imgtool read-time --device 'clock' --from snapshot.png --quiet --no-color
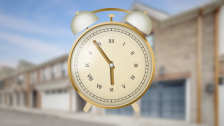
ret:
5:54
